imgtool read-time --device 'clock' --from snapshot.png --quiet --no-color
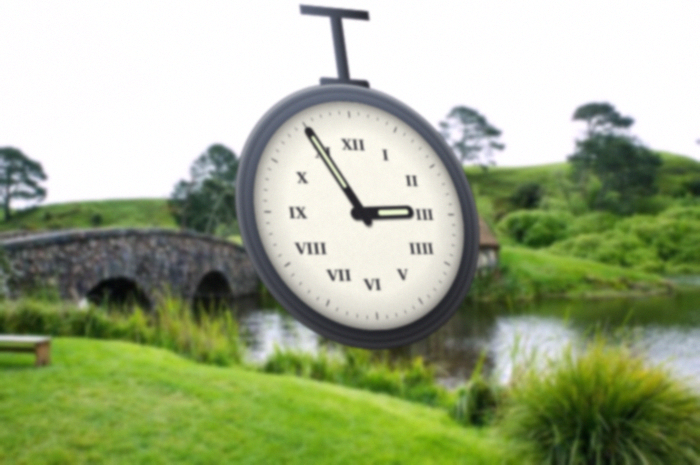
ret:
2:55
